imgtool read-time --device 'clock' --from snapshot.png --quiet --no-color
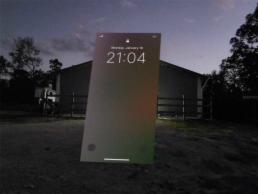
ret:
21:04
